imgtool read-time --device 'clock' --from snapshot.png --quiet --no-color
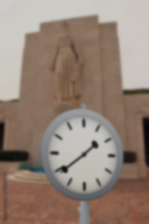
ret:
1:39
